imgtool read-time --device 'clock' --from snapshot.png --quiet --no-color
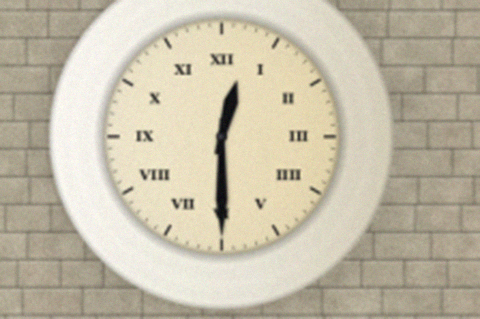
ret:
12:30
